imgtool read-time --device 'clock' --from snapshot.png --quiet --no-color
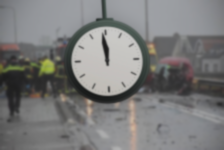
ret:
11:59
